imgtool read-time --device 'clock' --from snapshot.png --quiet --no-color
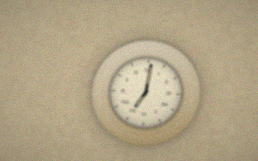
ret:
7:01
